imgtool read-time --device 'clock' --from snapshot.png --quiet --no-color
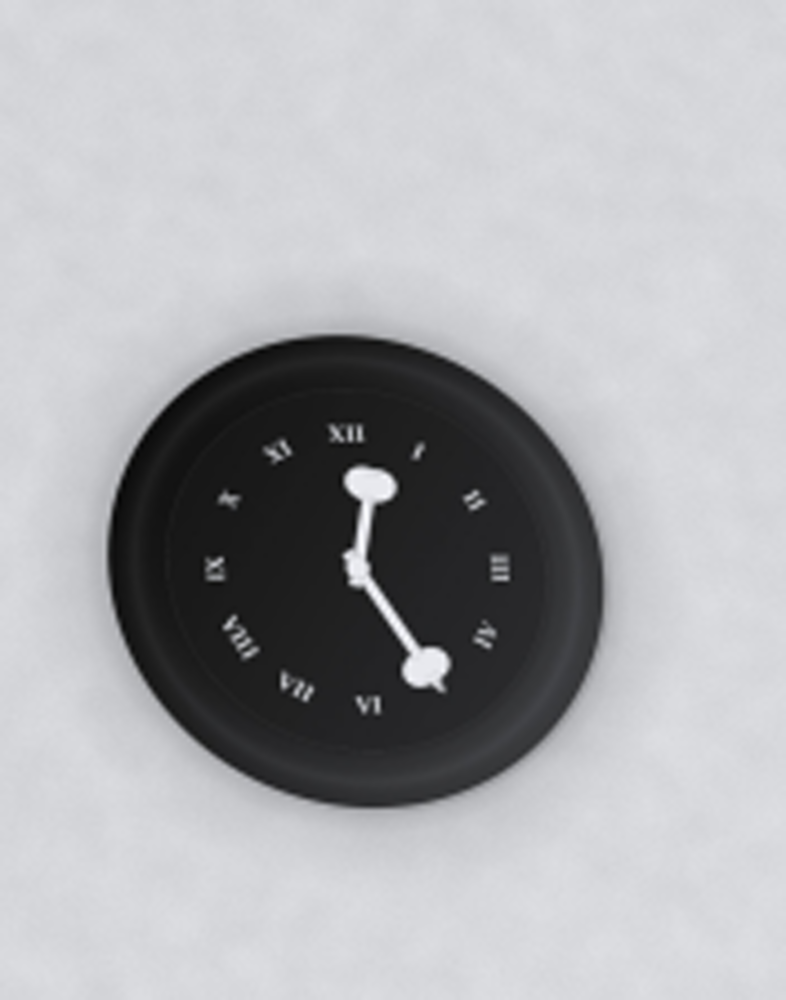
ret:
12:25
